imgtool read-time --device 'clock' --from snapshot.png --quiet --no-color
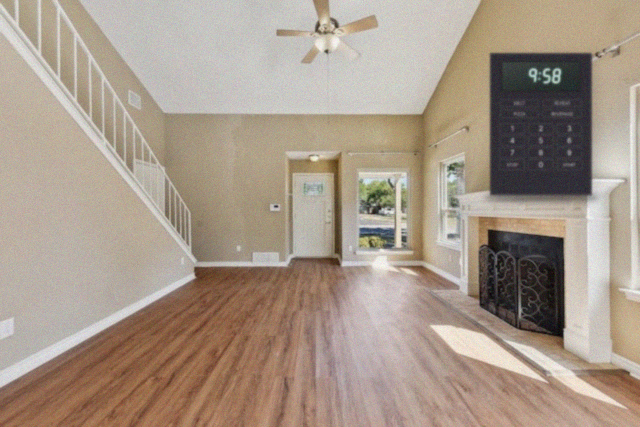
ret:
9:58
